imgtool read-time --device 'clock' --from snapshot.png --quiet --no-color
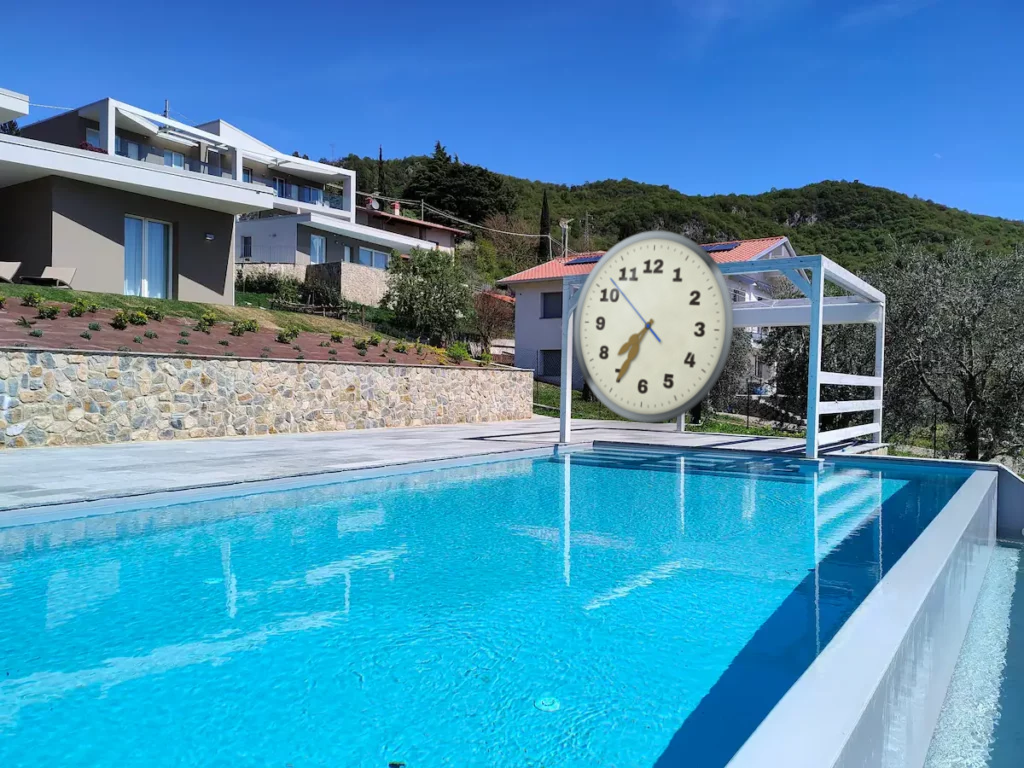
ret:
7:34:52
